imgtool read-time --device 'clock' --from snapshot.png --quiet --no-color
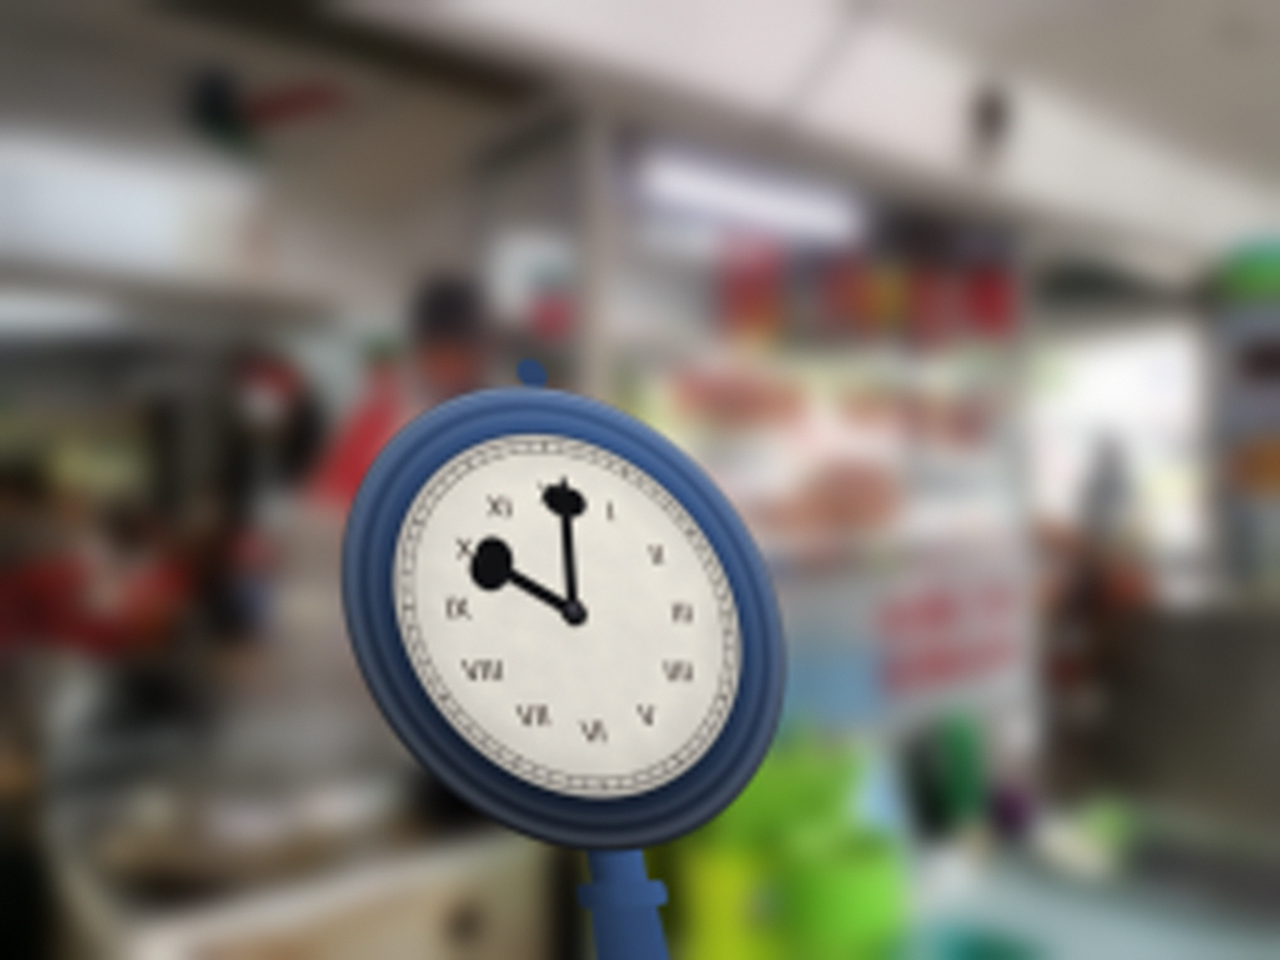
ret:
10:01
